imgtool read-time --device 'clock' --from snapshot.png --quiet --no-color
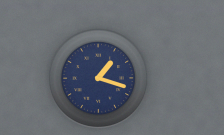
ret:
1:18
